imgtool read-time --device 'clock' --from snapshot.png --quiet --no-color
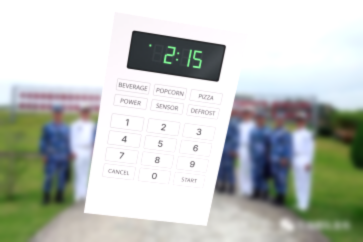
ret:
2:15
